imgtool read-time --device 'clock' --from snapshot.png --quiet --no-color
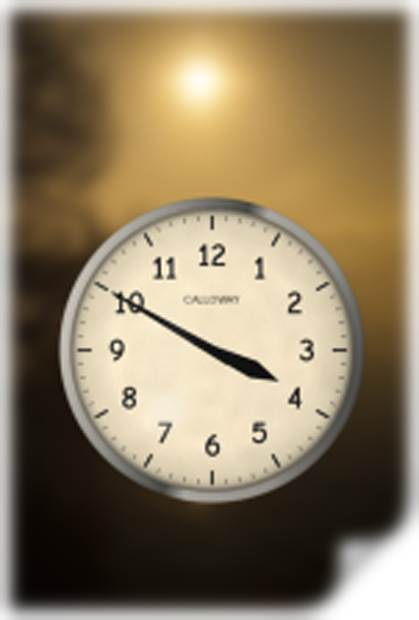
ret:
3:50
